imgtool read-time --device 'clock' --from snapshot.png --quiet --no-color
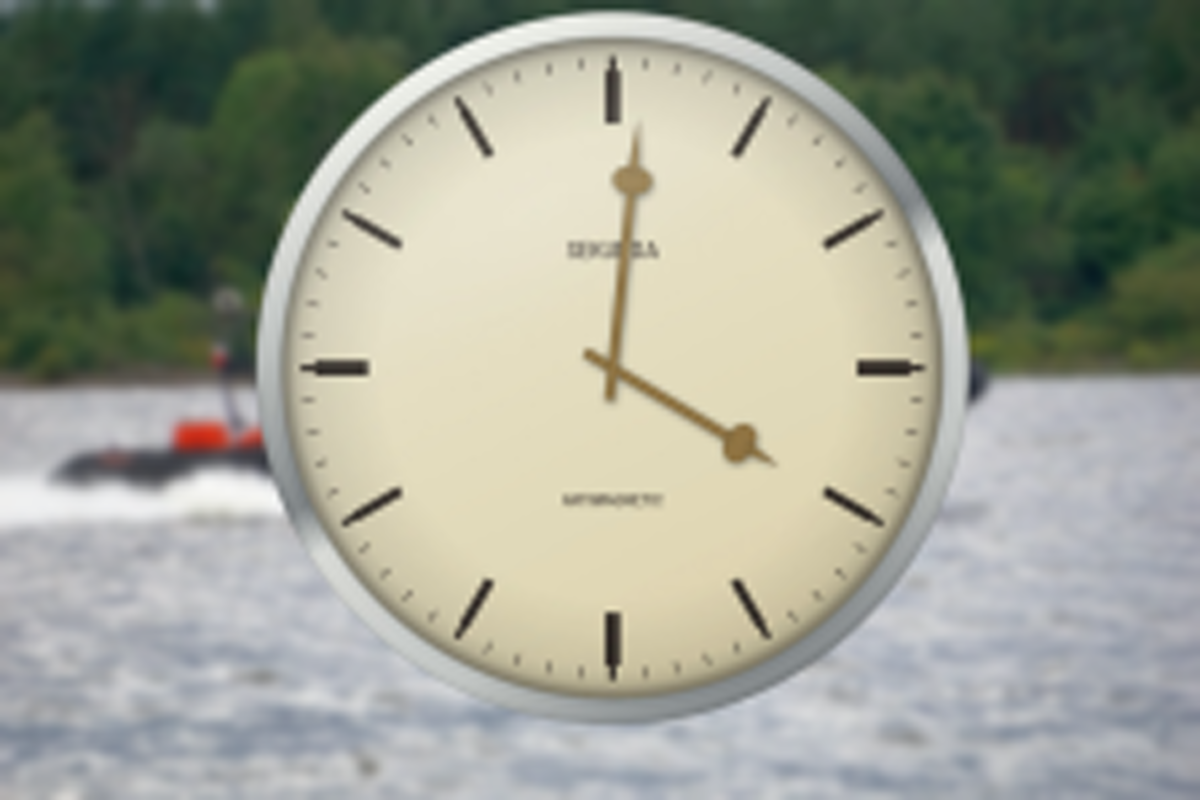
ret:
4:01
